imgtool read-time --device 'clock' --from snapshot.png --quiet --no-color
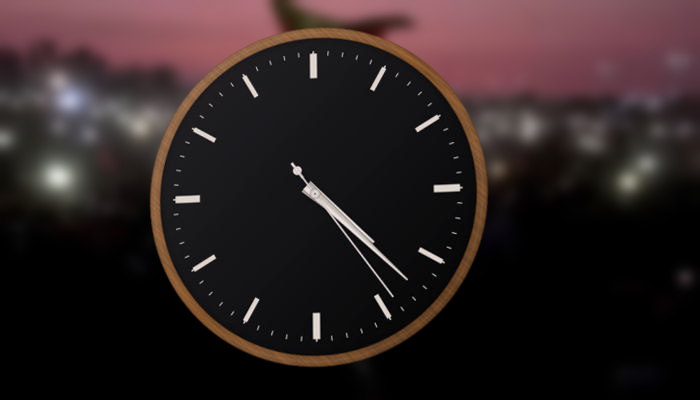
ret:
4:22:24
